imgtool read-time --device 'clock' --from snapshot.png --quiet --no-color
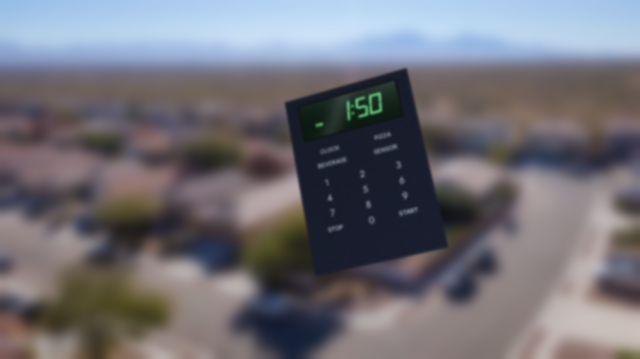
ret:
1:50
